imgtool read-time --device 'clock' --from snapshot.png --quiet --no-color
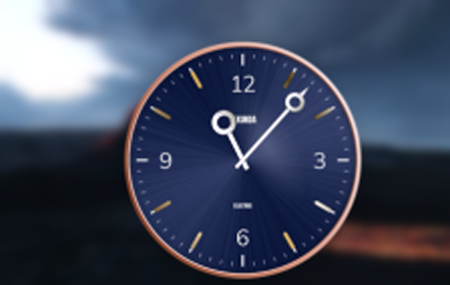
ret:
11:07
